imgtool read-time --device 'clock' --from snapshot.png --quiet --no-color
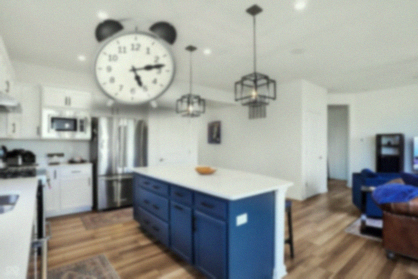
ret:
5:13
